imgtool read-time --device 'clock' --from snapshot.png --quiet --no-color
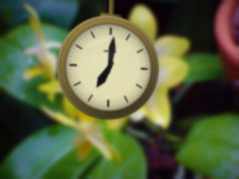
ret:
7:01
